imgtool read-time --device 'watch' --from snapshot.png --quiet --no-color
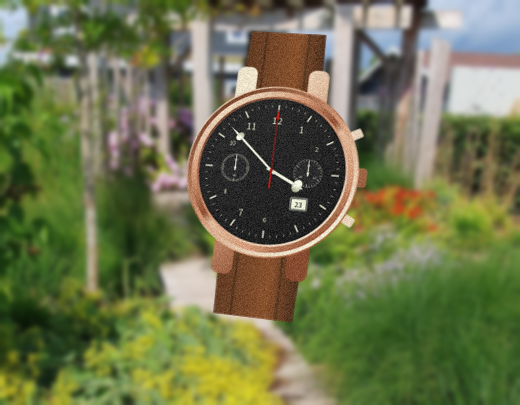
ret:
3:52
